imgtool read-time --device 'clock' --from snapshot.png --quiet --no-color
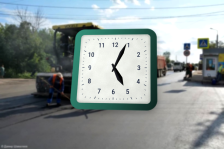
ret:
5:04
